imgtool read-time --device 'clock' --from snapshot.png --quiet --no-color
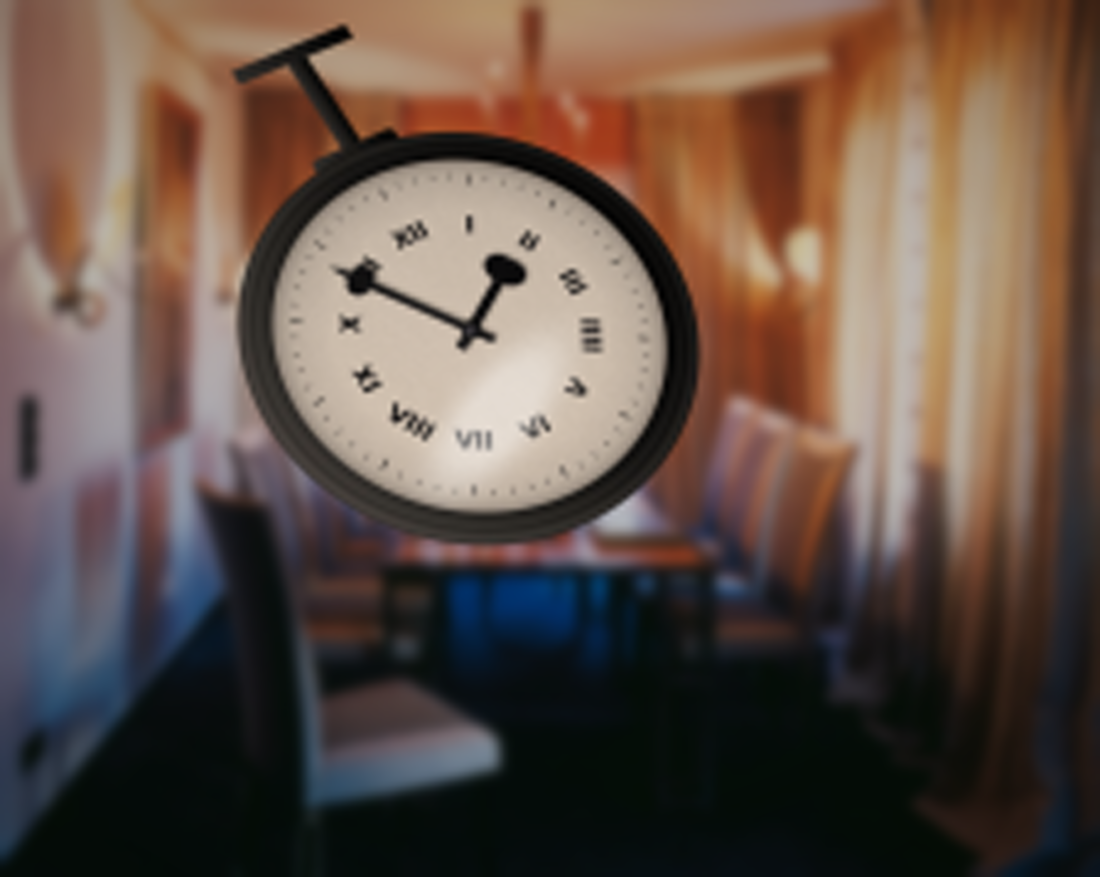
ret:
1:54
